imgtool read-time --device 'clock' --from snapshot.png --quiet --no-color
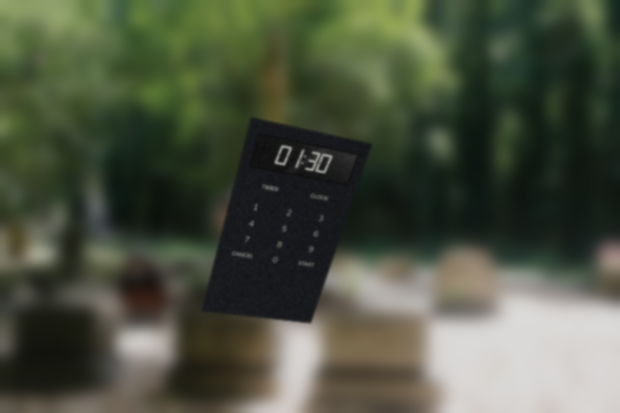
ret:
1:30
